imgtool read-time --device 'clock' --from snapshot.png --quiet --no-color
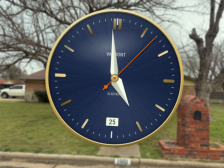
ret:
4:59:07
